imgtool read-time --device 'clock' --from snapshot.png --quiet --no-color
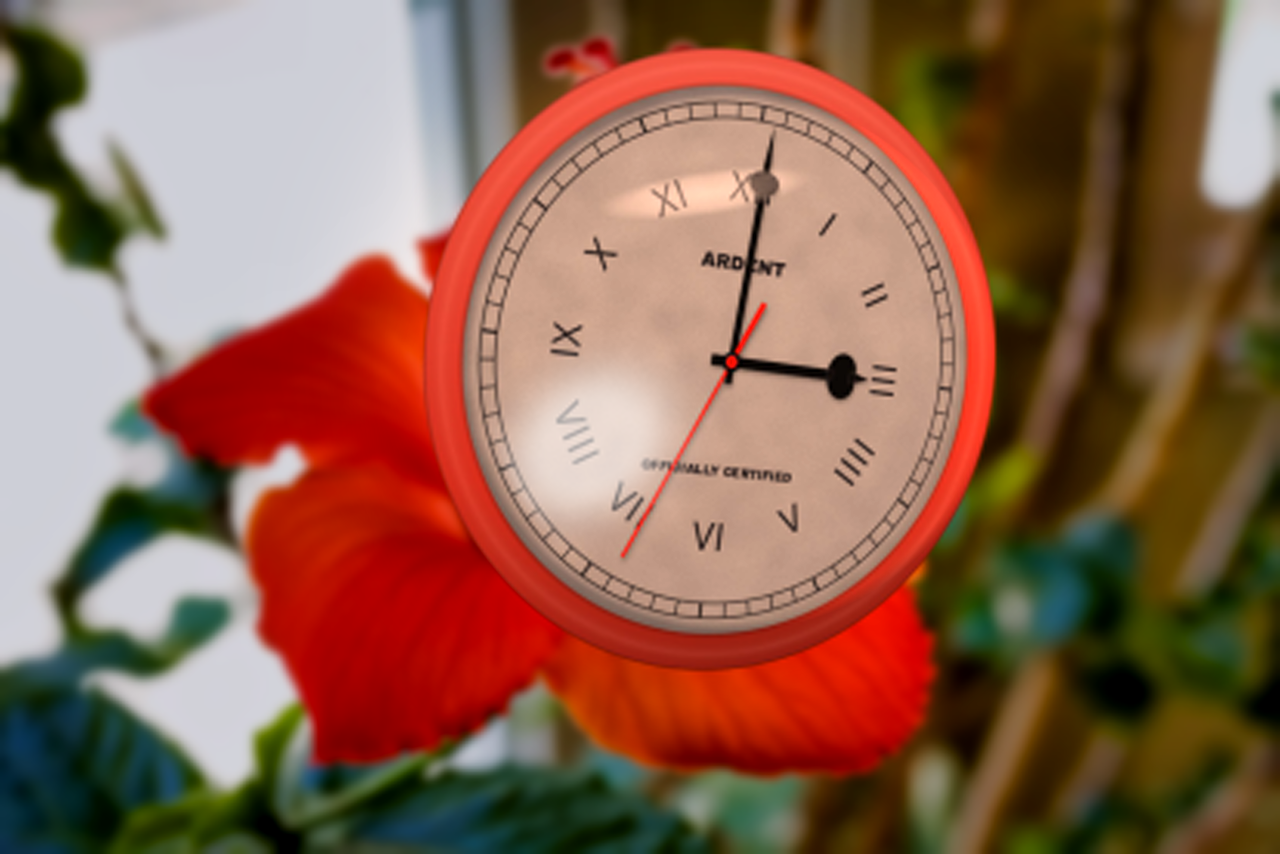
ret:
3:00:34
